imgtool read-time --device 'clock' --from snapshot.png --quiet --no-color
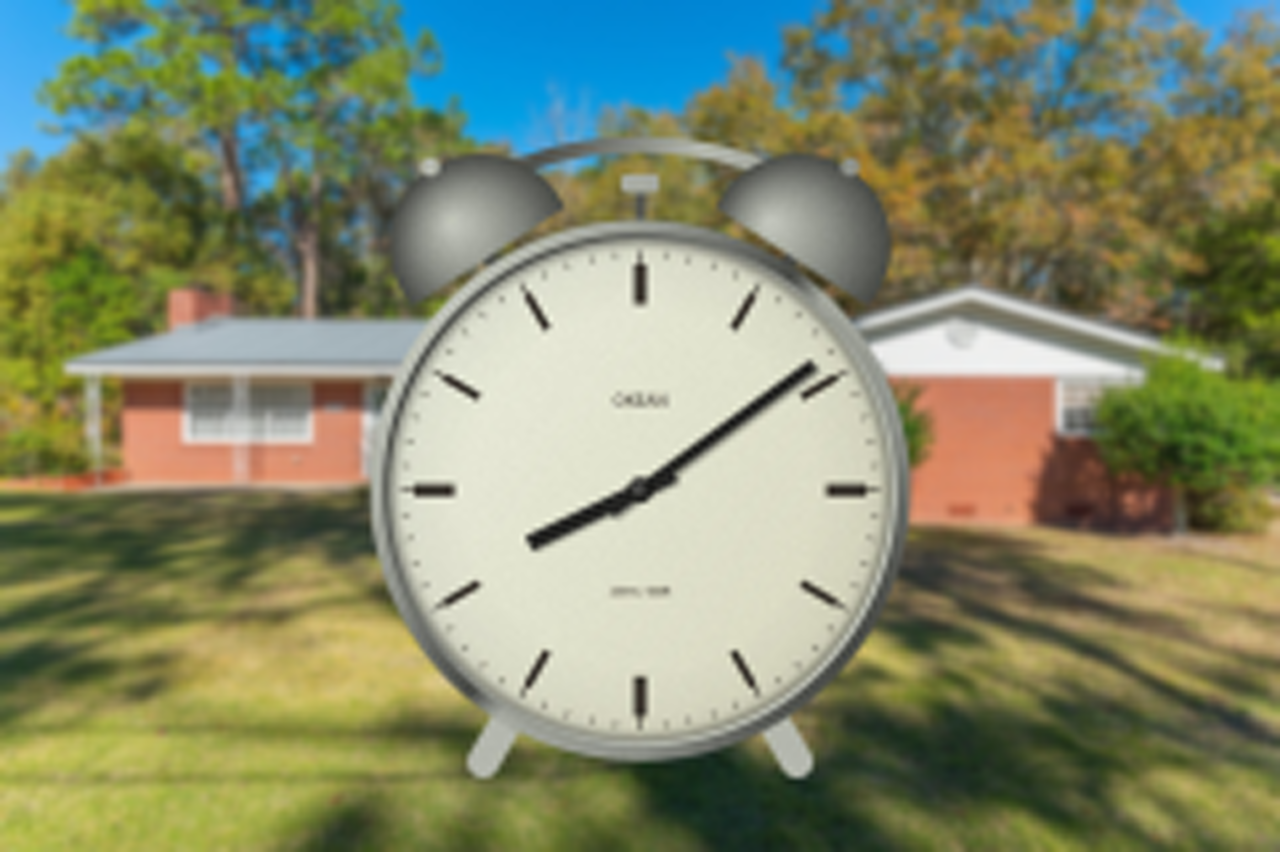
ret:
8:09
